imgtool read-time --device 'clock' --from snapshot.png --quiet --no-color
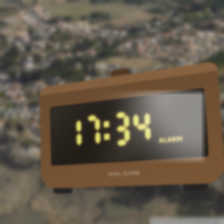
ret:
17:34
